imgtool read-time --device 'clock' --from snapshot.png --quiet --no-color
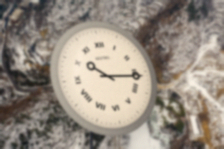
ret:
10:16
